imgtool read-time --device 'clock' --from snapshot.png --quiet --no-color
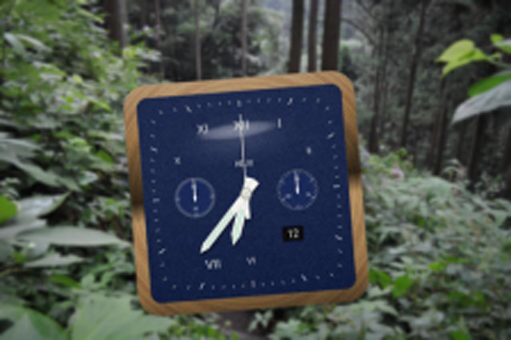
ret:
6:37
